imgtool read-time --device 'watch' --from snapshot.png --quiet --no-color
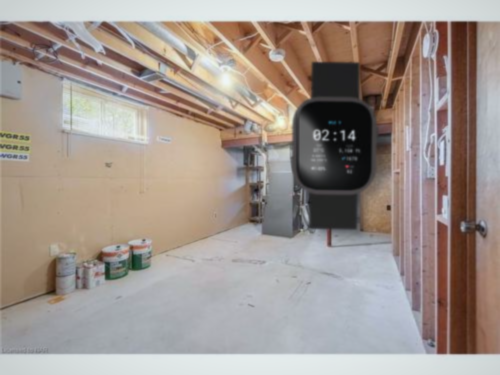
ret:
2:14
